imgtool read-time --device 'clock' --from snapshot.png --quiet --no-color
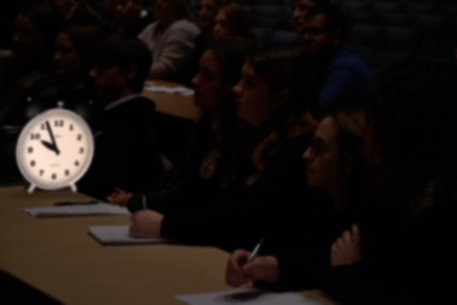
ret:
9:56
